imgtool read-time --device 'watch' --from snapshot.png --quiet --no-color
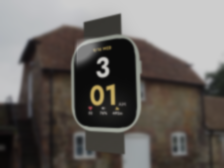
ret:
3:01
